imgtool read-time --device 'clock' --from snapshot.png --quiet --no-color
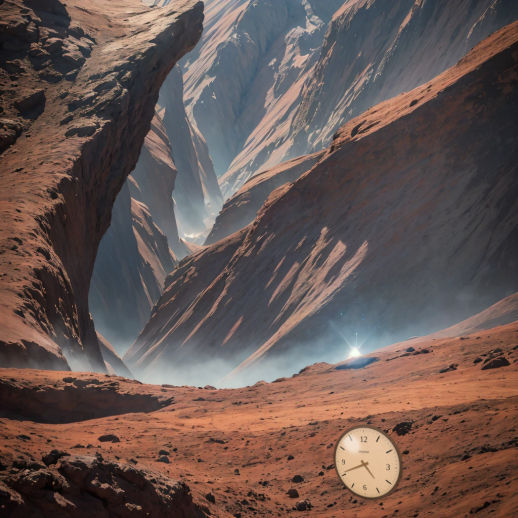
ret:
4:41
